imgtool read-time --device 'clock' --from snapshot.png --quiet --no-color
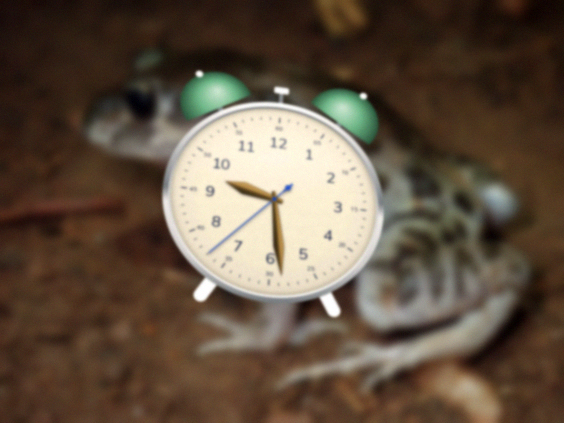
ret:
9:28:37
